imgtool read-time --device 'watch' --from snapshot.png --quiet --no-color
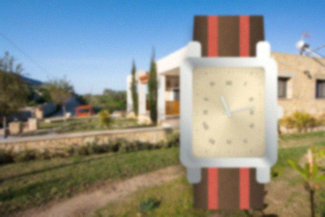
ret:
11:13
